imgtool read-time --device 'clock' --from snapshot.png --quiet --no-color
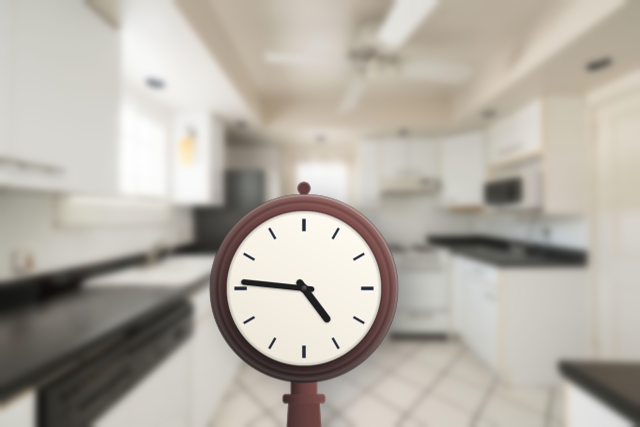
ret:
4:46
